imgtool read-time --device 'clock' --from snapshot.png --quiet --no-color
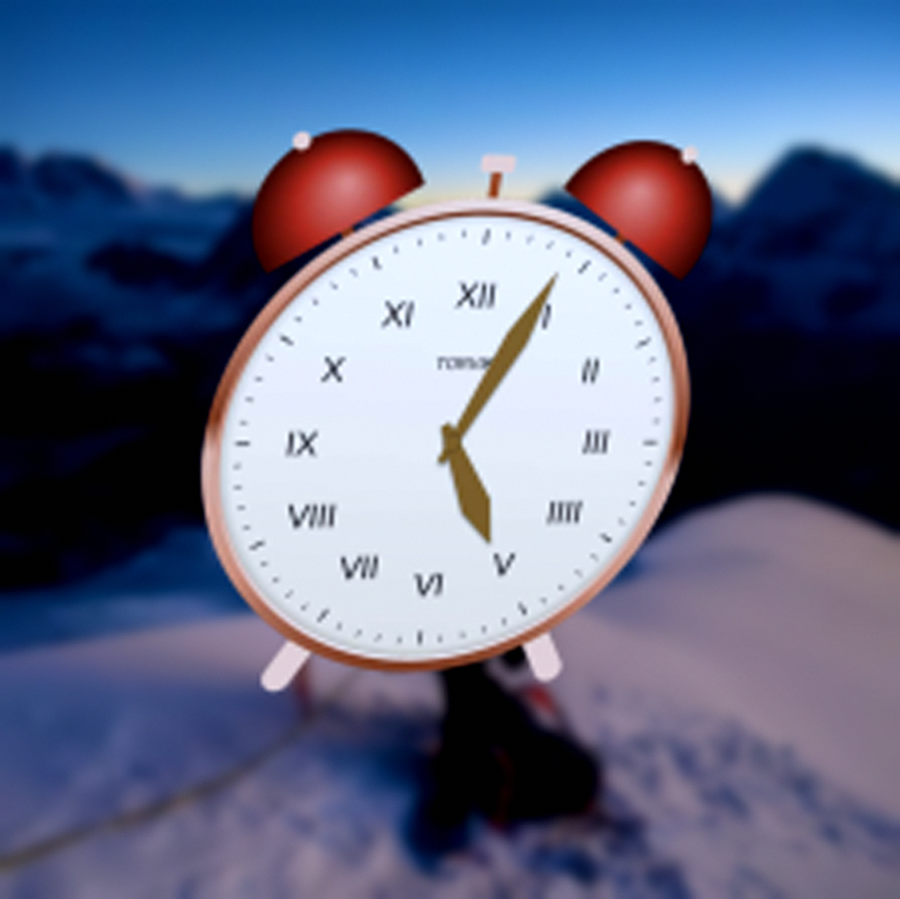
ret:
5:04
